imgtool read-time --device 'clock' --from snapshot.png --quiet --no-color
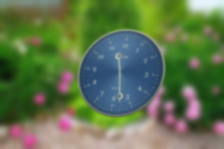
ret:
11:28
